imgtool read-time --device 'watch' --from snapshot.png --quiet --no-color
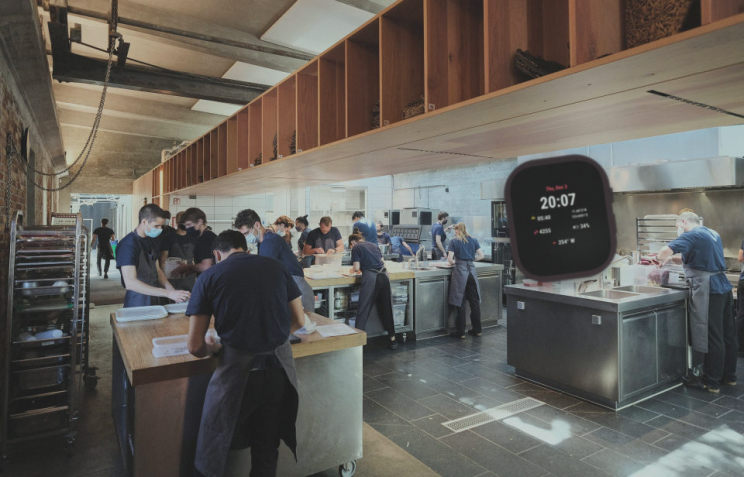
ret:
20:07
